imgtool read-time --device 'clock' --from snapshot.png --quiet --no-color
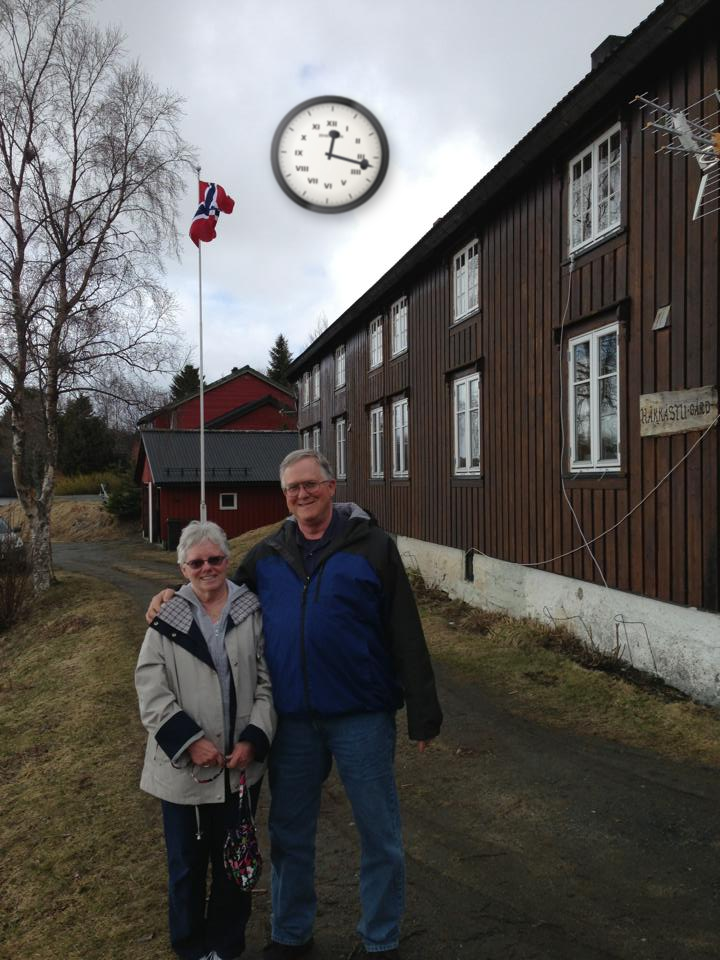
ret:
12:17
